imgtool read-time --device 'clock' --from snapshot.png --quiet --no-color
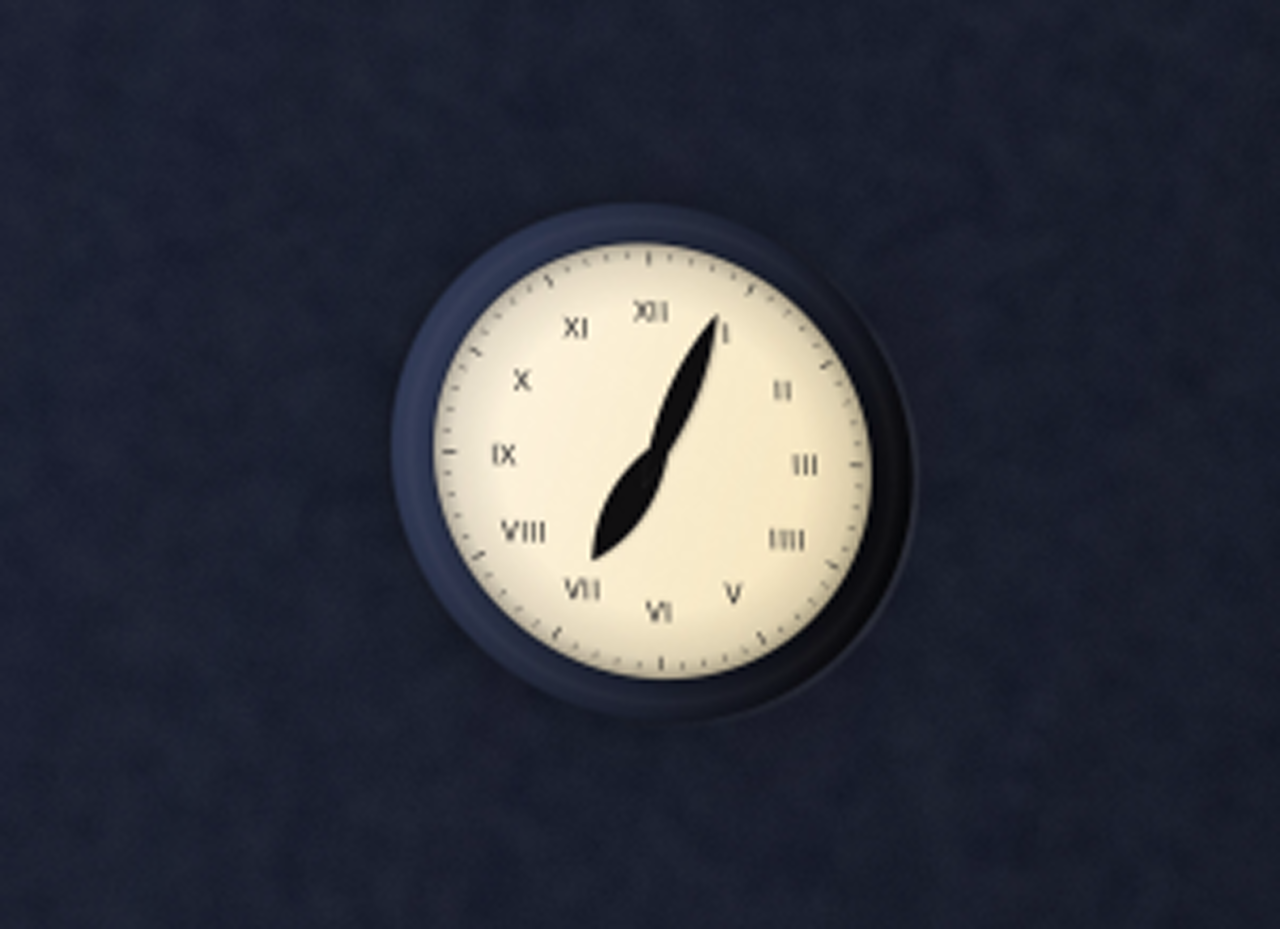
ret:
7:04
